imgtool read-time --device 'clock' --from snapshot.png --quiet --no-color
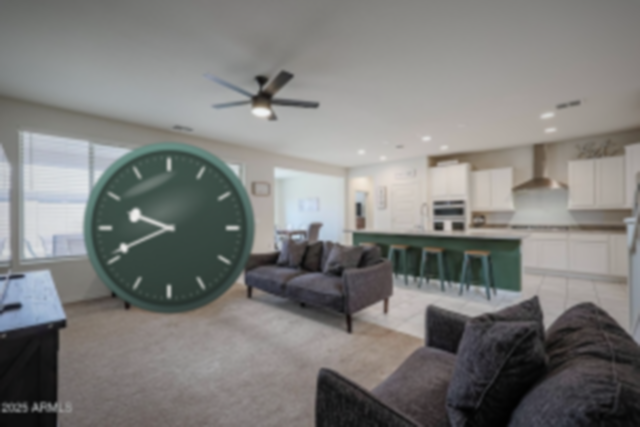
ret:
9:41
